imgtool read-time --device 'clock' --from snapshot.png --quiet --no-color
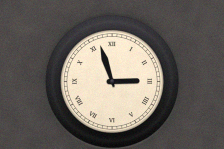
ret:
2:57
